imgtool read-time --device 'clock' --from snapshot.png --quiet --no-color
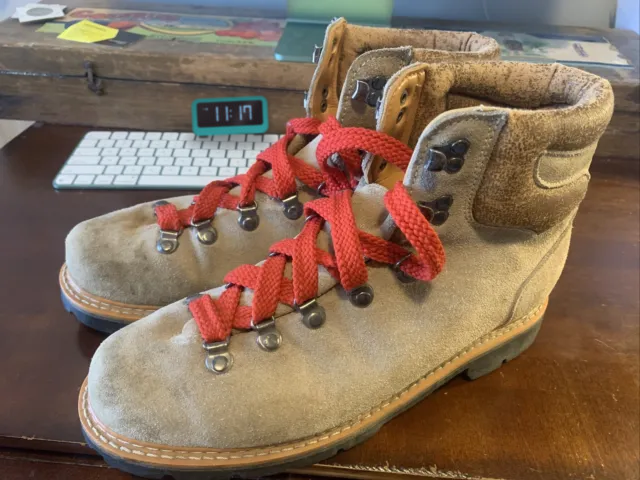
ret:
11:17
